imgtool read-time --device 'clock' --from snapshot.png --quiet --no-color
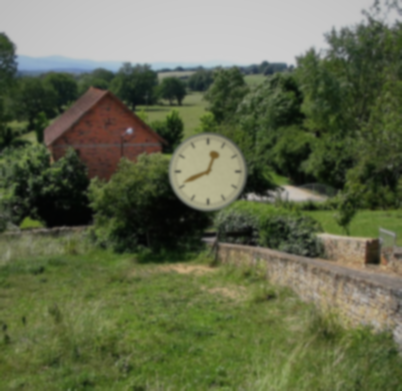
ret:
12:41
